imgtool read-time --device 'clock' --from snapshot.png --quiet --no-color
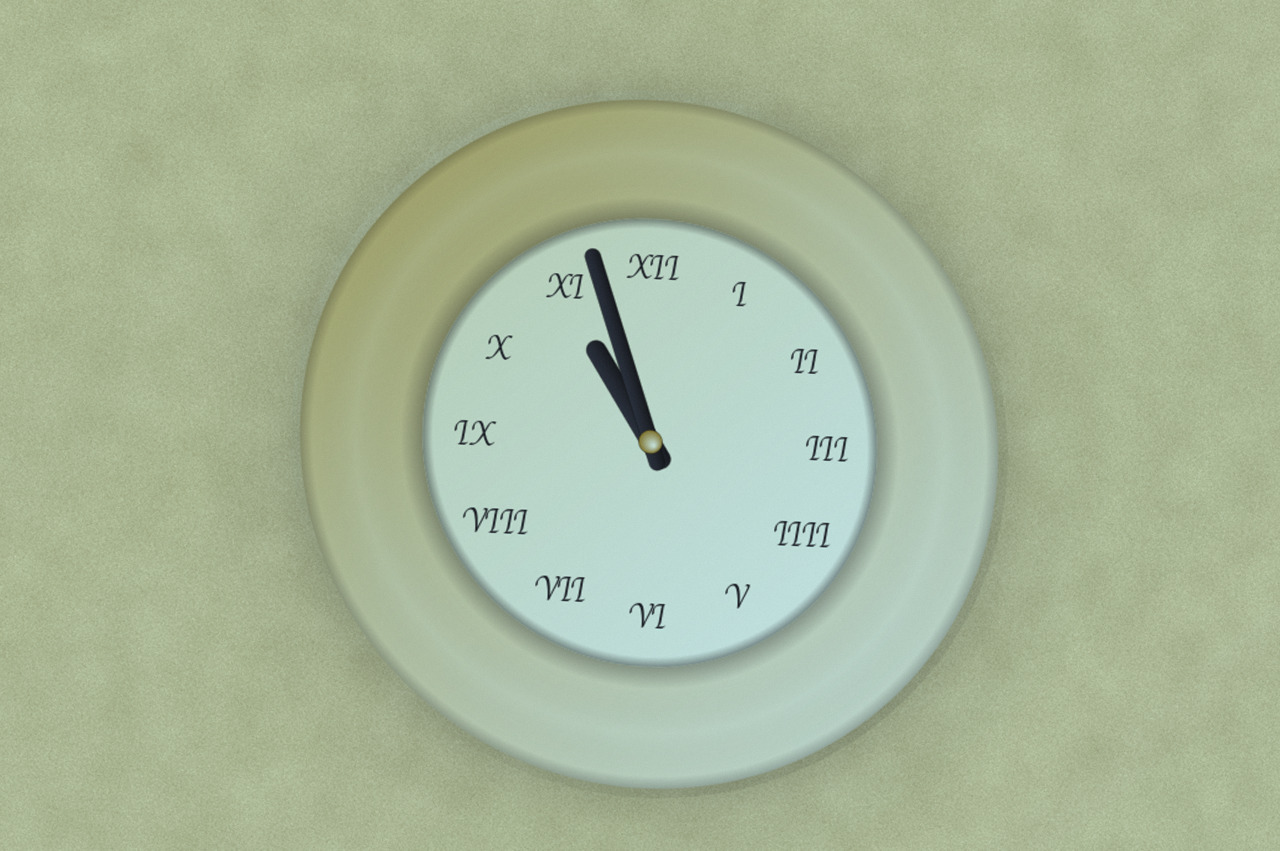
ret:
10:57
